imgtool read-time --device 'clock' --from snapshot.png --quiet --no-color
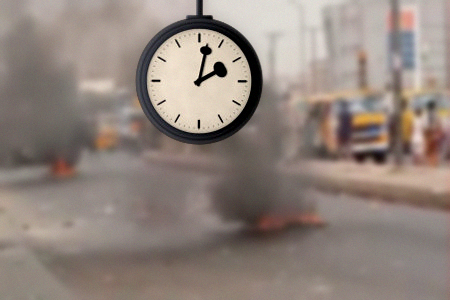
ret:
2:02
